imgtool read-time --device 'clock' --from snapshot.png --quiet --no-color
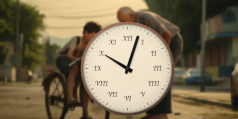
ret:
10:03
